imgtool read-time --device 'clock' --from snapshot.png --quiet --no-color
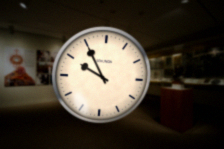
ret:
9:55
